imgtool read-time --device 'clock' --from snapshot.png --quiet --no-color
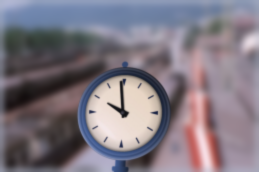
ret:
9:59
